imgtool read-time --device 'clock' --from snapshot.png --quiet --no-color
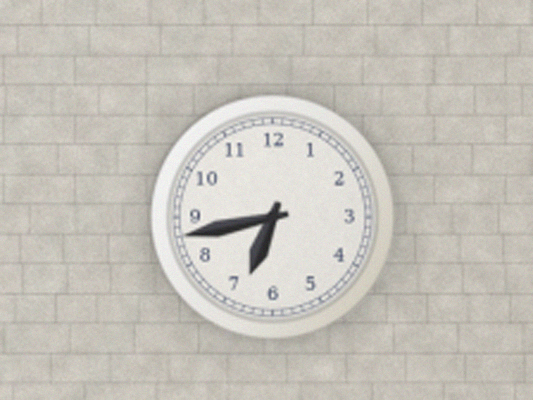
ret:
6:43
